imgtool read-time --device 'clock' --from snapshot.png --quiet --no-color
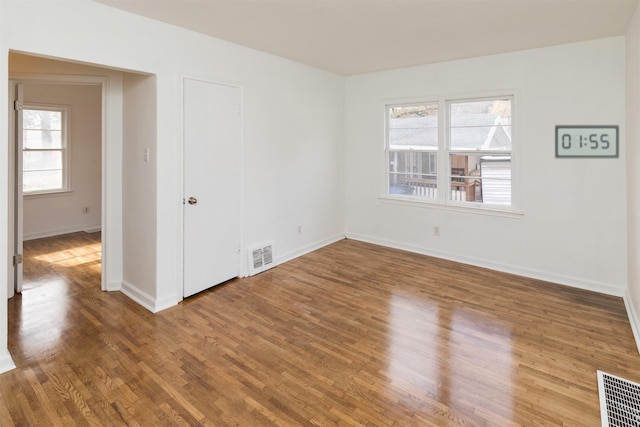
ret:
1:55
